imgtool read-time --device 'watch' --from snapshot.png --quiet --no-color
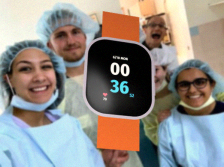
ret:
0:36
